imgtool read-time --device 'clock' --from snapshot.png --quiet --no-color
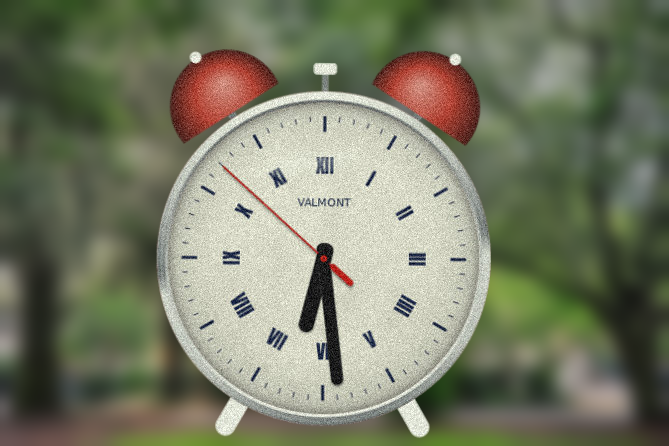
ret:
6:28:52
